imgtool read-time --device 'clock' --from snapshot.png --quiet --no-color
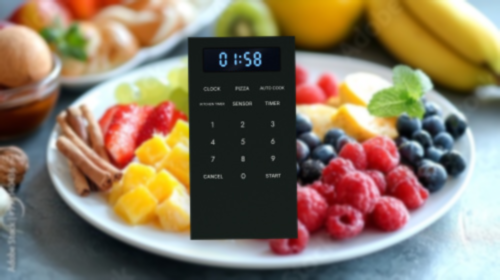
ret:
1:58
